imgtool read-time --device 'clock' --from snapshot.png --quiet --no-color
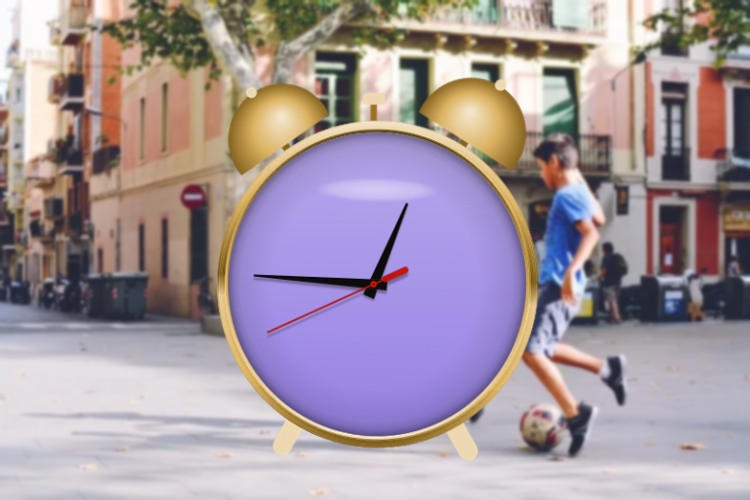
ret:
12:45:41
